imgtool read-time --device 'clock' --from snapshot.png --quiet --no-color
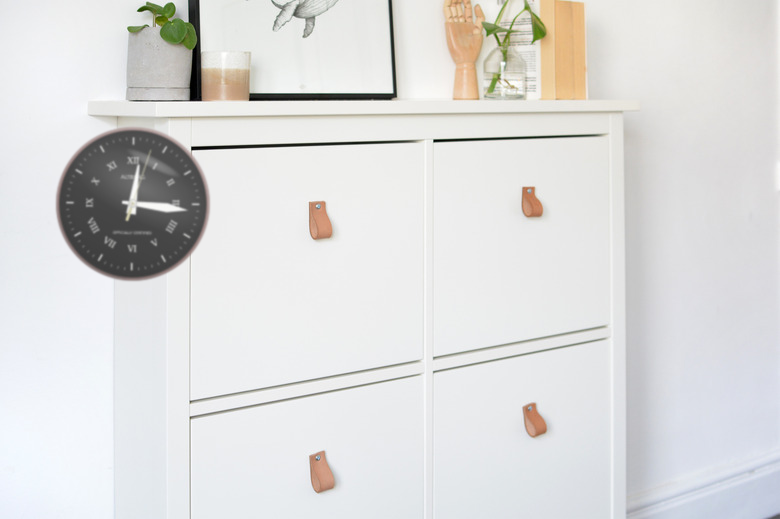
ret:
12:16:03
